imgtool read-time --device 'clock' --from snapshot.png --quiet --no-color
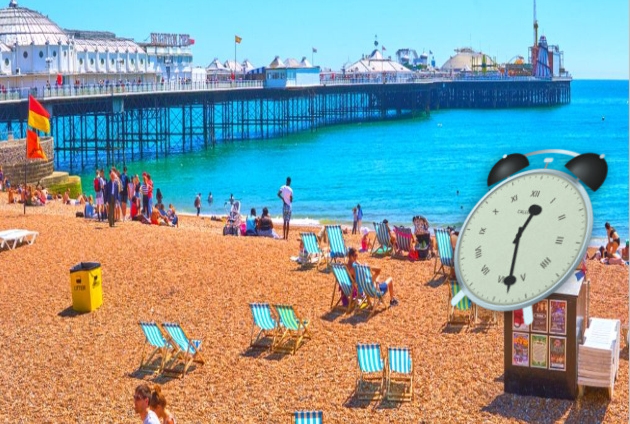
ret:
12:28
